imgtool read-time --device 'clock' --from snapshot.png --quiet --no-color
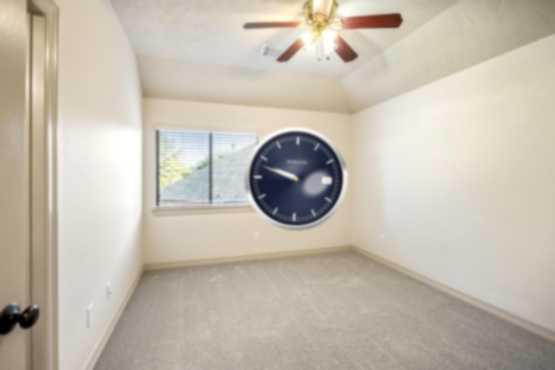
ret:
9:48
